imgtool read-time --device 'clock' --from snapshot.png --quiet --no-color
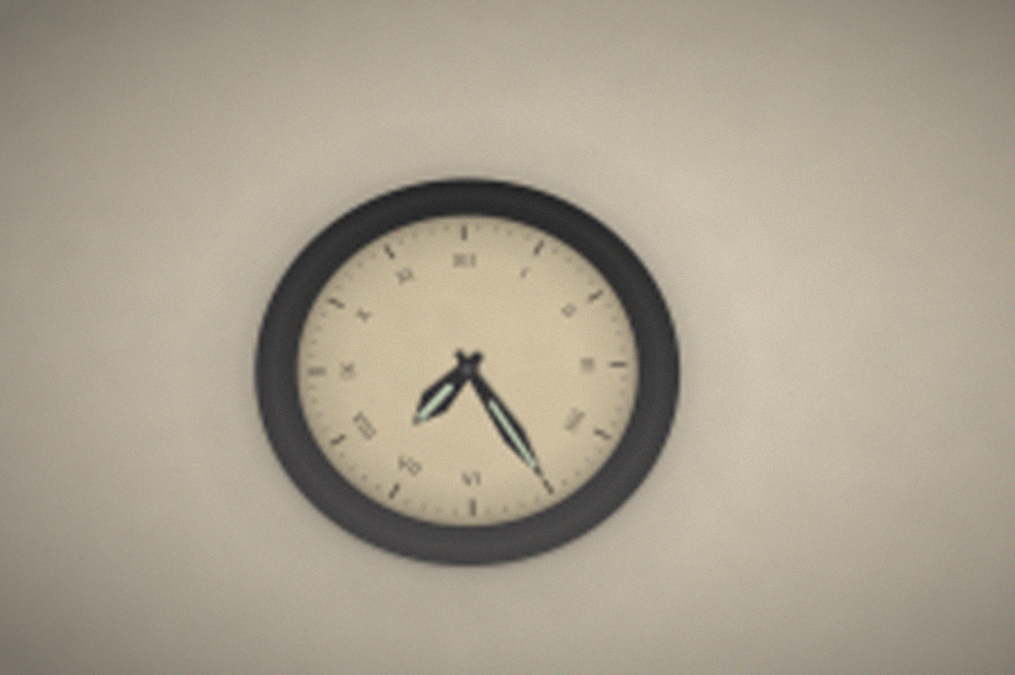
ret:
7:25
